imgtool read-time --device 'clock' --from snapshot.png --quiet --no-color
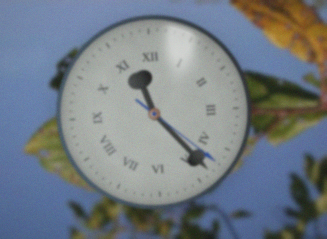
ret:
11:23:22
